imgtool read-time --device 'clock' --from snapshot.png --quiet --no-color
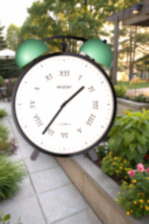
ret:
1:36
